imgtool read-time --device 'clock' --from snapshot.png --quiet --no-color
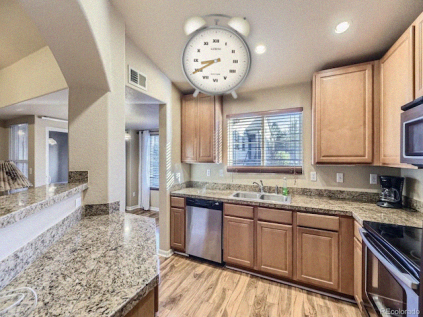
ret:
8:40
